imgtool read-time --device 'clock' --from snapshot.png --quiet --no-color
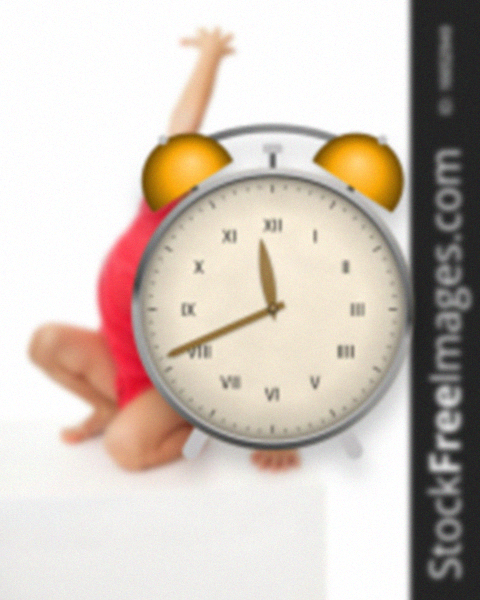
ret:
11:41
